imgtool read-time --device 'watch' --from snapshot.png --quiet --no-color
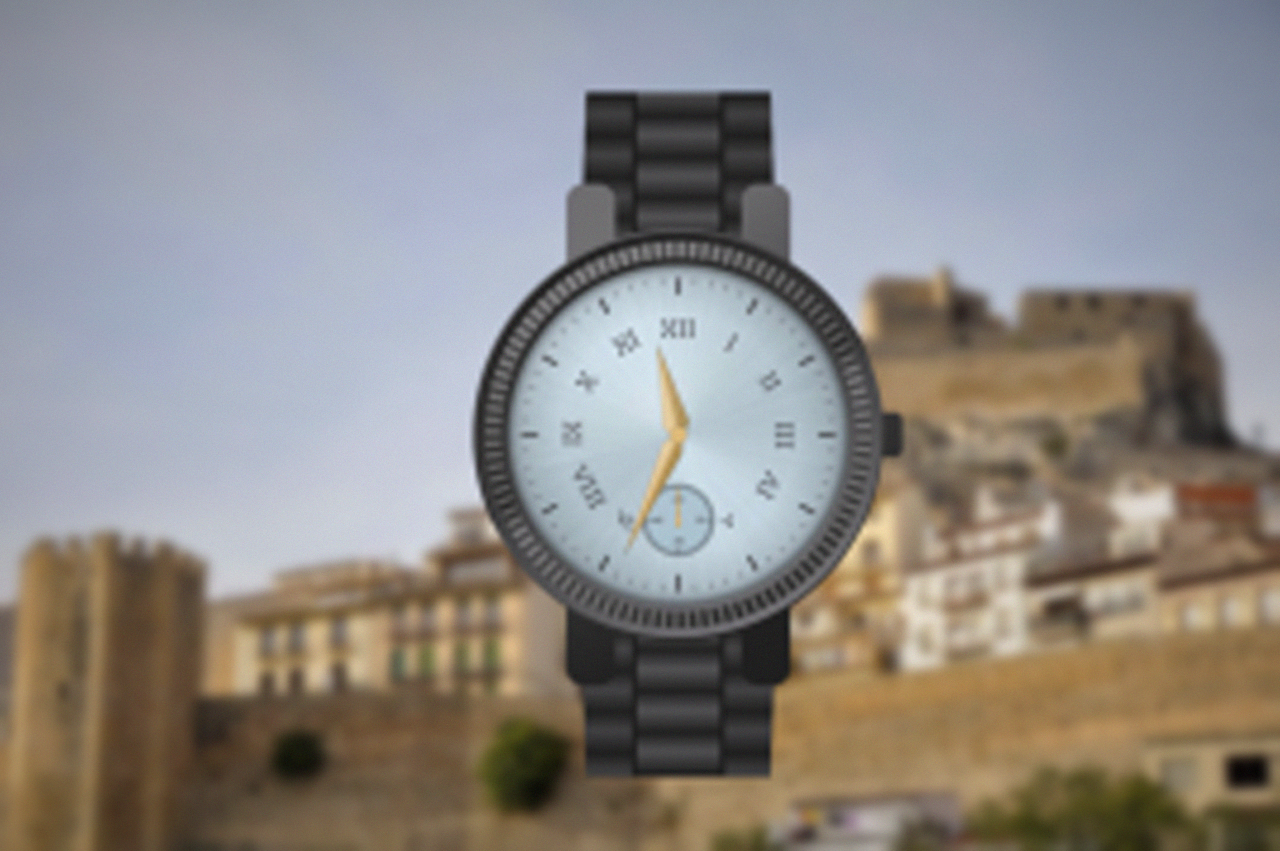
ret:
11:34
